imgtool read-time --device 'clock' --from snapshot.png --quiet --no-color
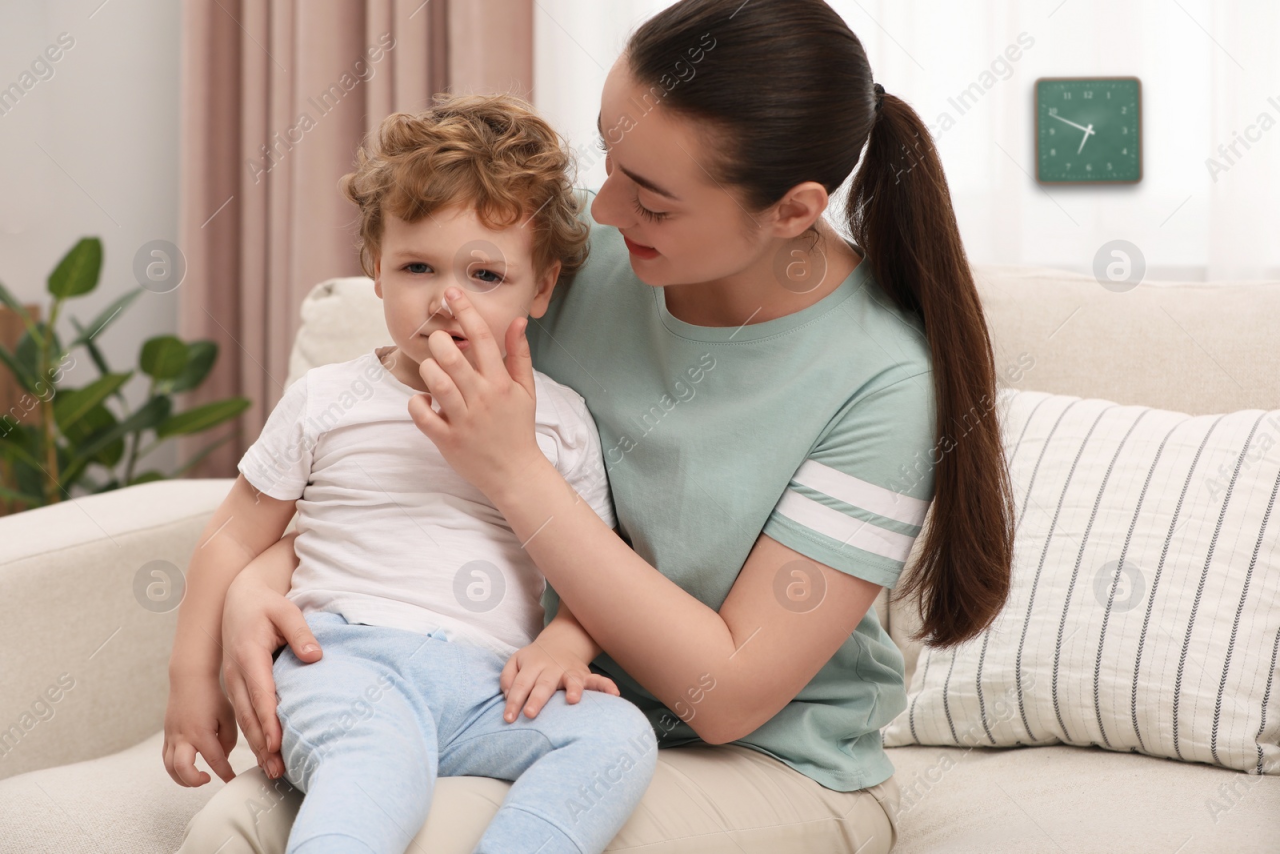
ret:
6:49
